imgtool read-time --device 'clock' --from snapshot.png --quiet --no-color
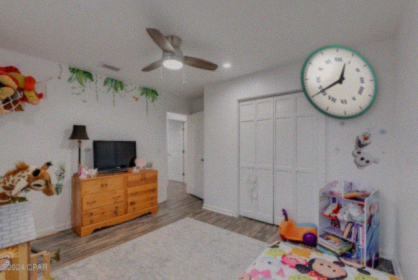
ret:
12:40
